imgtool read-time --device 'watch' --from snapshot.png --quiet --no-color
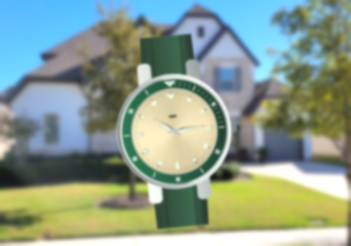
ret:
10:14
